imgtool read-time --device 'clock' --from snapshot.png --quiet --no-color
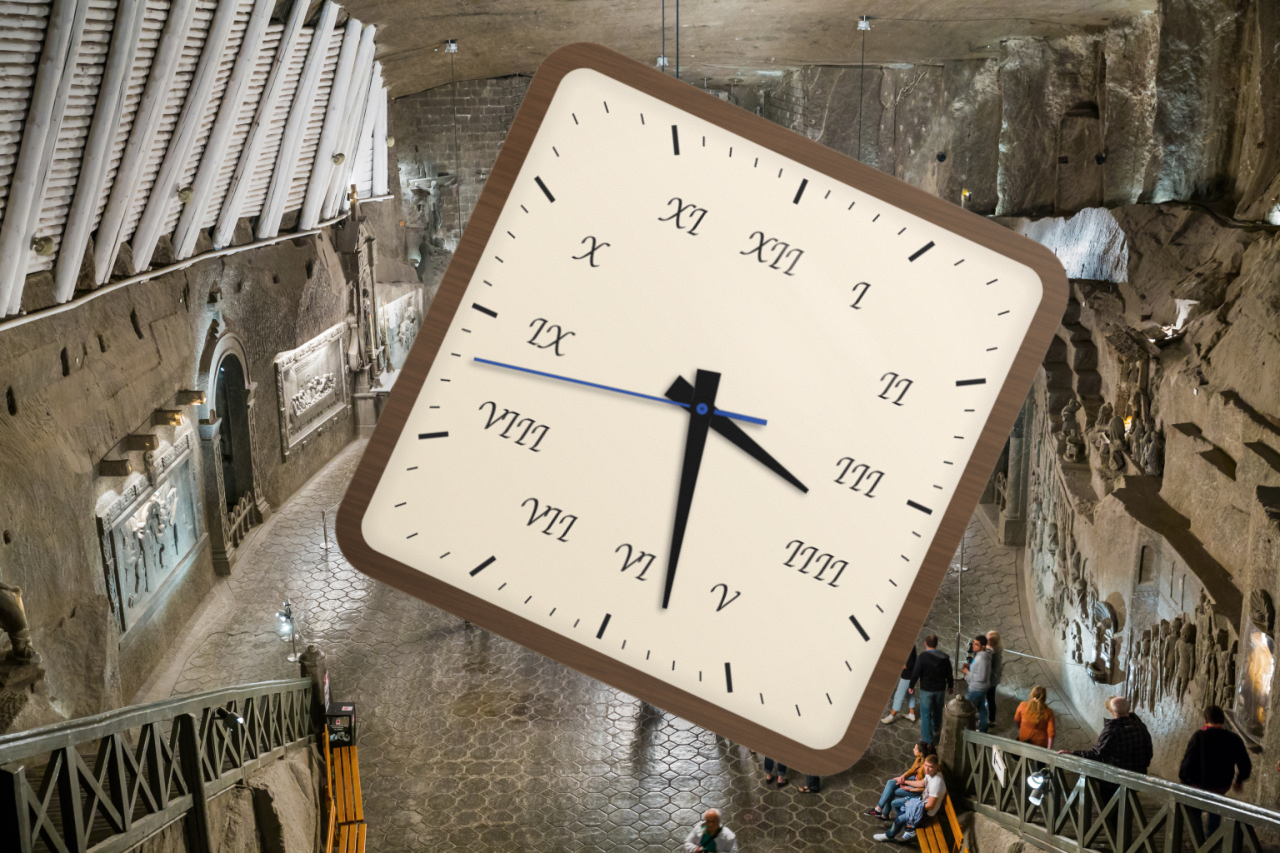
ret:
3:27:43
